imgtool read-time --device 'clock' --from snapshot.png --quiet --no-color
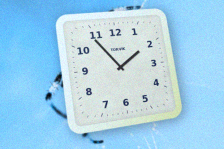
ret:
1:54
